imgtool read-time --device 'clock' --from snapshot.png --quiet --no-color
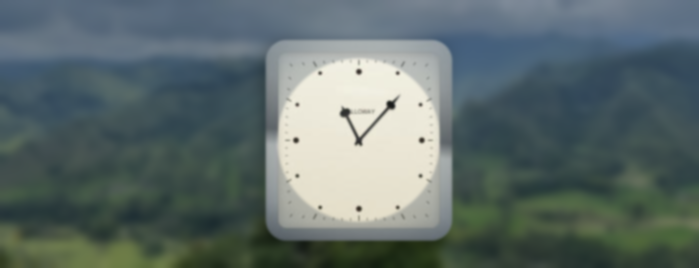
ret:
11:07
